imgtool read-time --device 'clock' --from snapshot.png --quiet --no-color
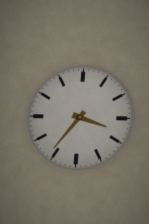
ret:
3:36
